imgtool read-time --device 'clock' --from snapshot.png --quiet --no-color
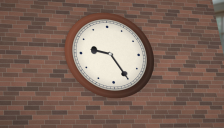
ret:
9:25
